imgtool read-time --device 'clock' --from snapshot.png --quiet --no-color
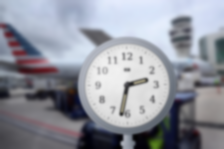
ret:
2:32
